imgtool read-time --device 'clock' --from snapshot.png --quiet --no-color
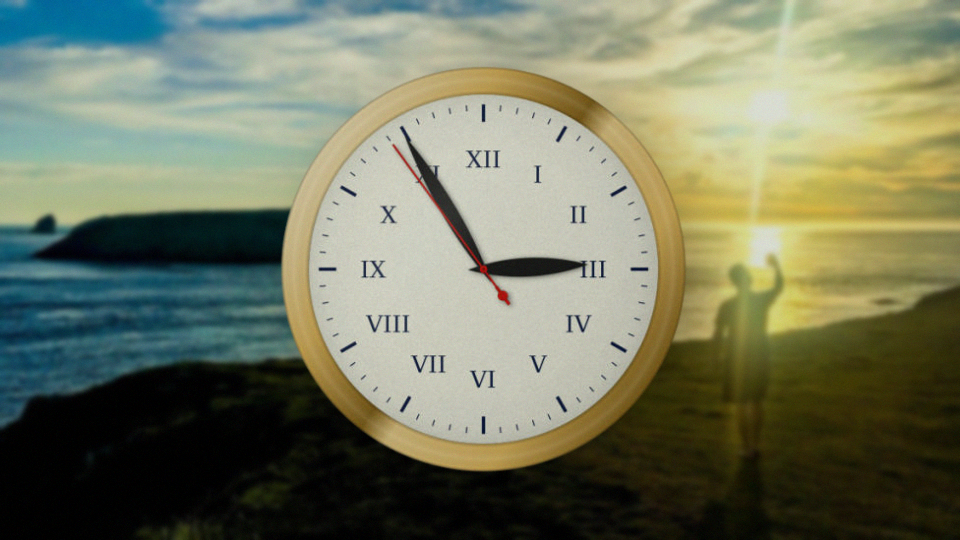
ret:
2:54:54
